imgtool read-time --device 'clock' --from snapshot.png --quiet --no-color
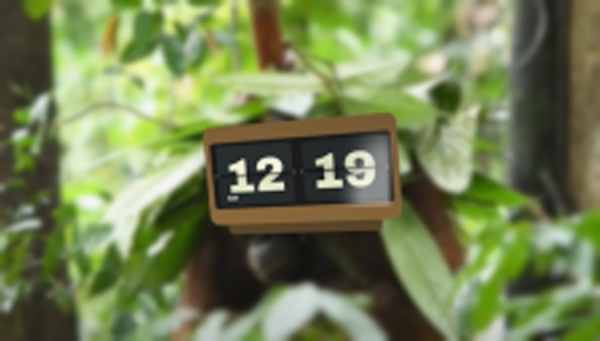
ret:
12:19
